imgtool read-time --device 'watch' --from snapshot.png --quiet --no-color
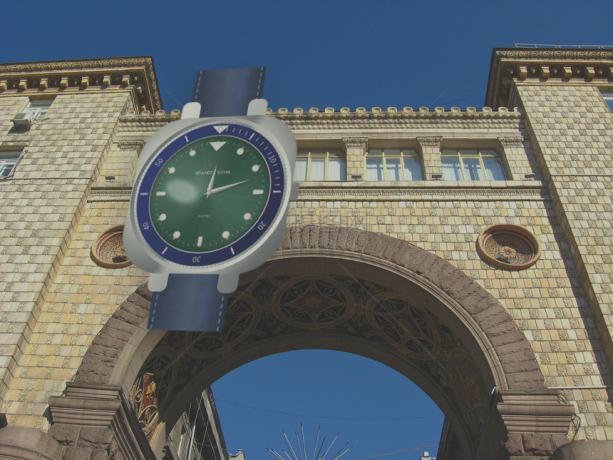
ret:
12:12
